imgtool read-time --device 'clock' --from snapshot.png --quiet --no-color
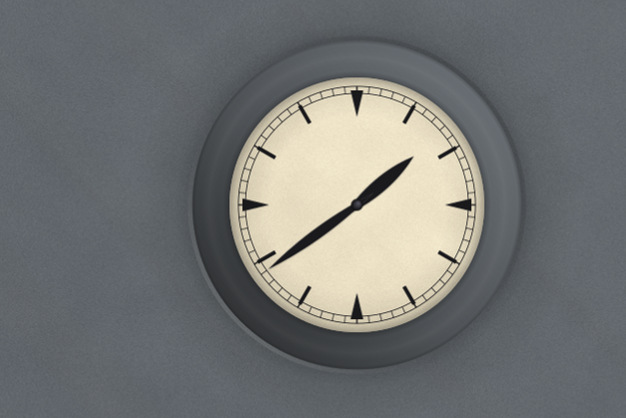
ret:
1:39
